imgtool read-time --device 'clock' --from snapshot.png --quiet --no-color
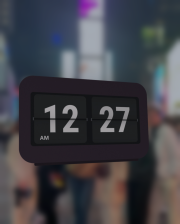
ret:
12:27
